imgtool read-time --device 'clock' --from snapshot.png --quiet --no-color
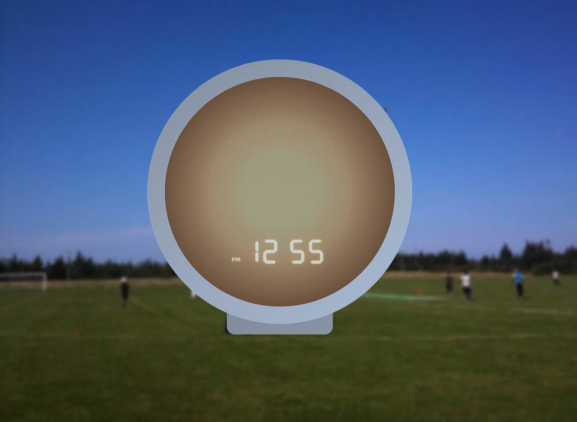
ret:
12:55
